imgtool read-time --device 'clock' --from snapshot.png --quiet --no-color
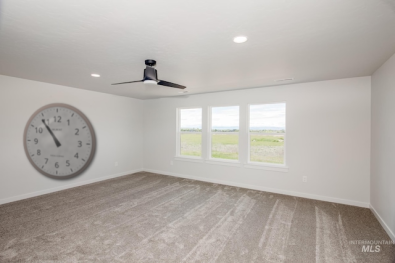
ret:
10:54
